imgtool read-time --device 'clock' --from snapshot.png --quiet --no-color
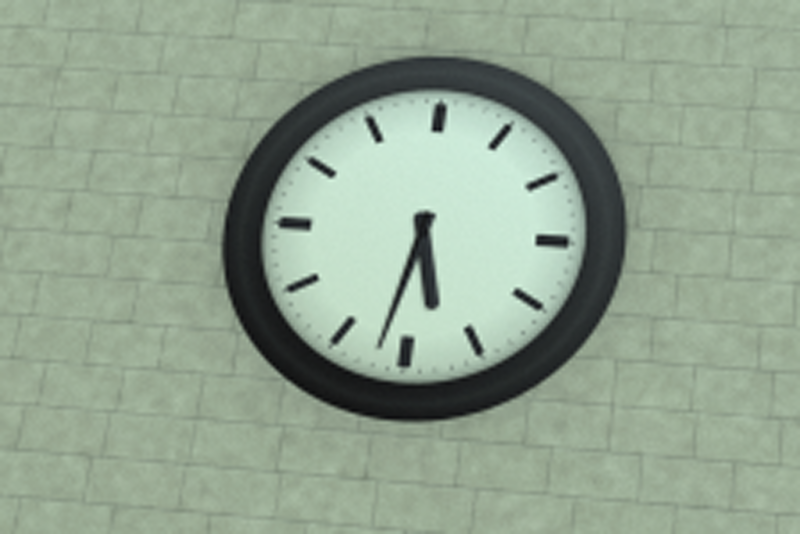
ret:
5:32
